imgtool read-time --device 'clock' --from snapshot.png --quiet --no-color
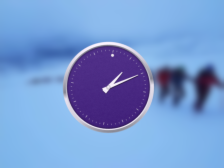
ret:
1:10
